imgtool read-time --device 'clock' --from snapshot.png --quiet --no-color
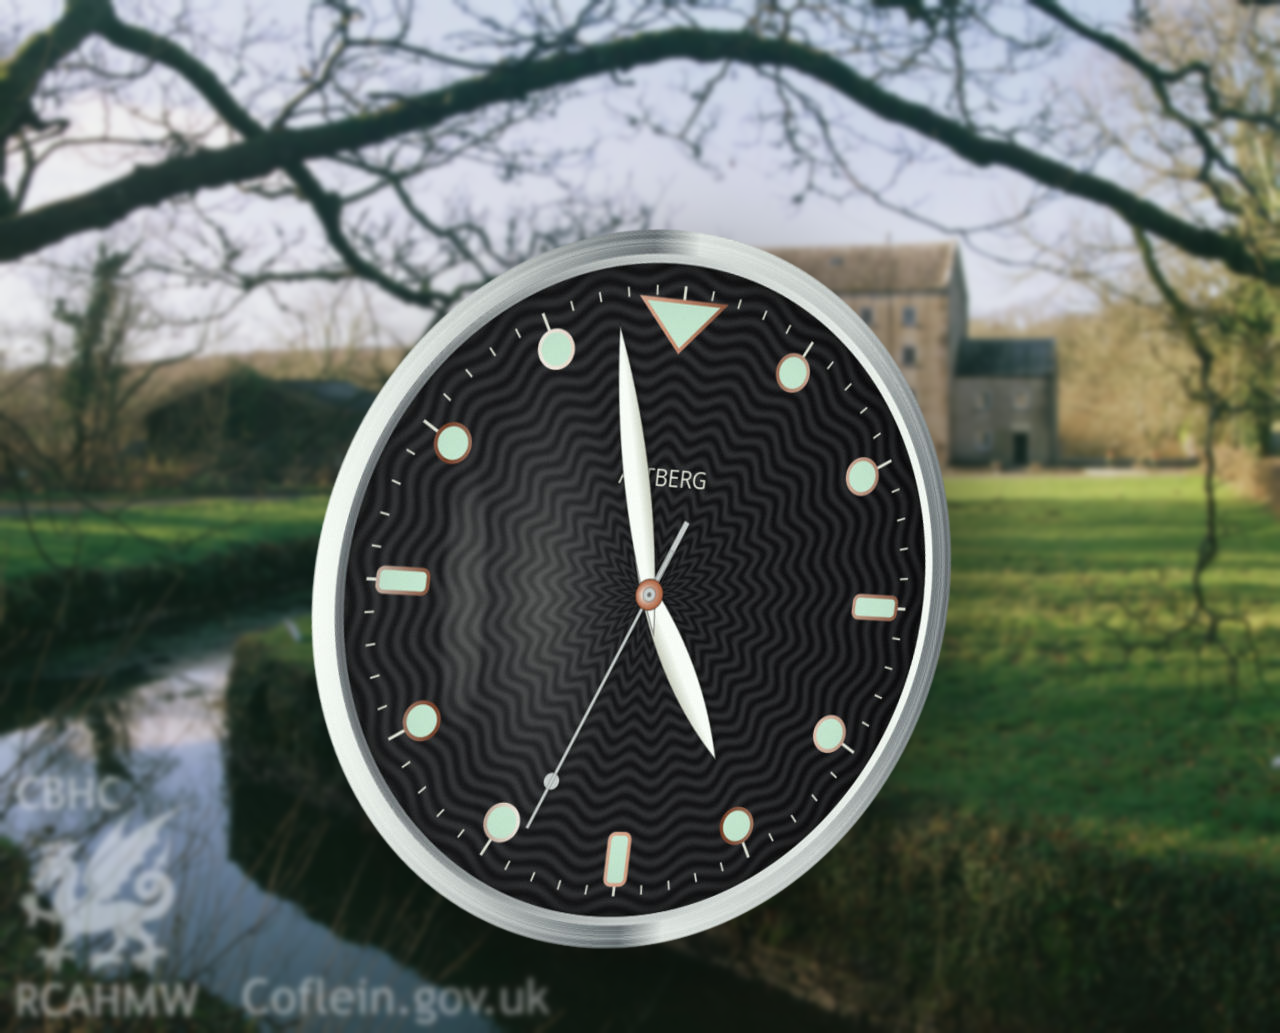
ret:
4:57:34
